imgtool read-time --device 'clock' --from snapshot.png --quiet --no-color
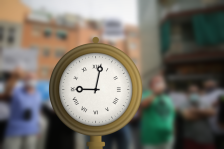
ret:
9:02
